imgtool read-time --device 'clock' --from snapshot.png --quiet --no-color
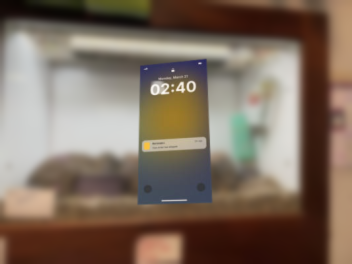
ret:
2:40
